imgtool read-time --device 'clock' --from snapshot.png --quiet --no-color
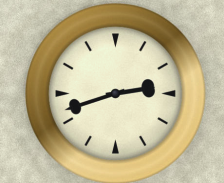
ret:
2:42
